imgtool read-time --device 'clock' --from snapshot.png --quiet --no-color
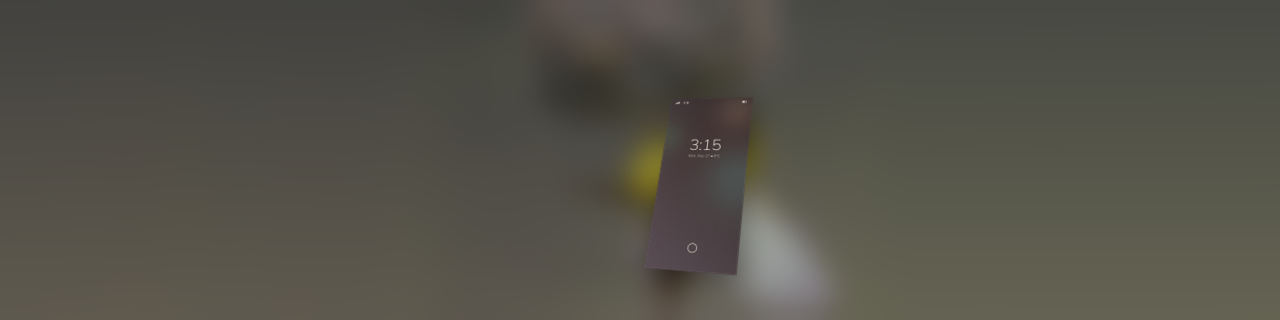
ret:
3:15
